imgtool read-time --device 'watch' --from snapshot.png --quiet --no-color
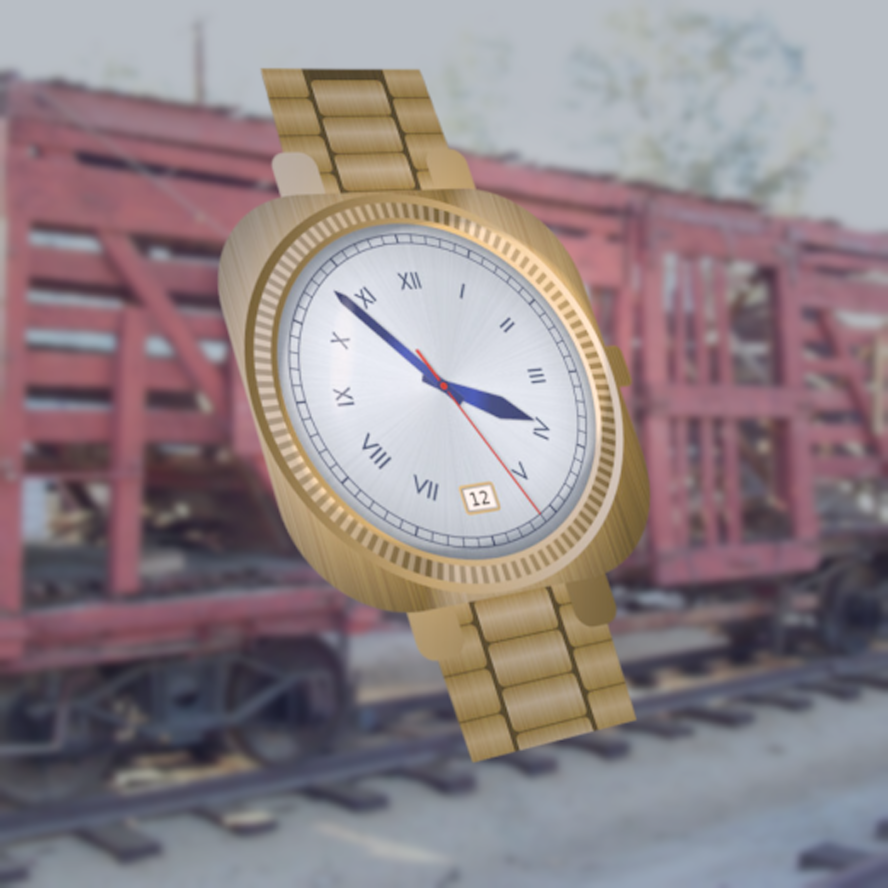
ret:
3:53:26
